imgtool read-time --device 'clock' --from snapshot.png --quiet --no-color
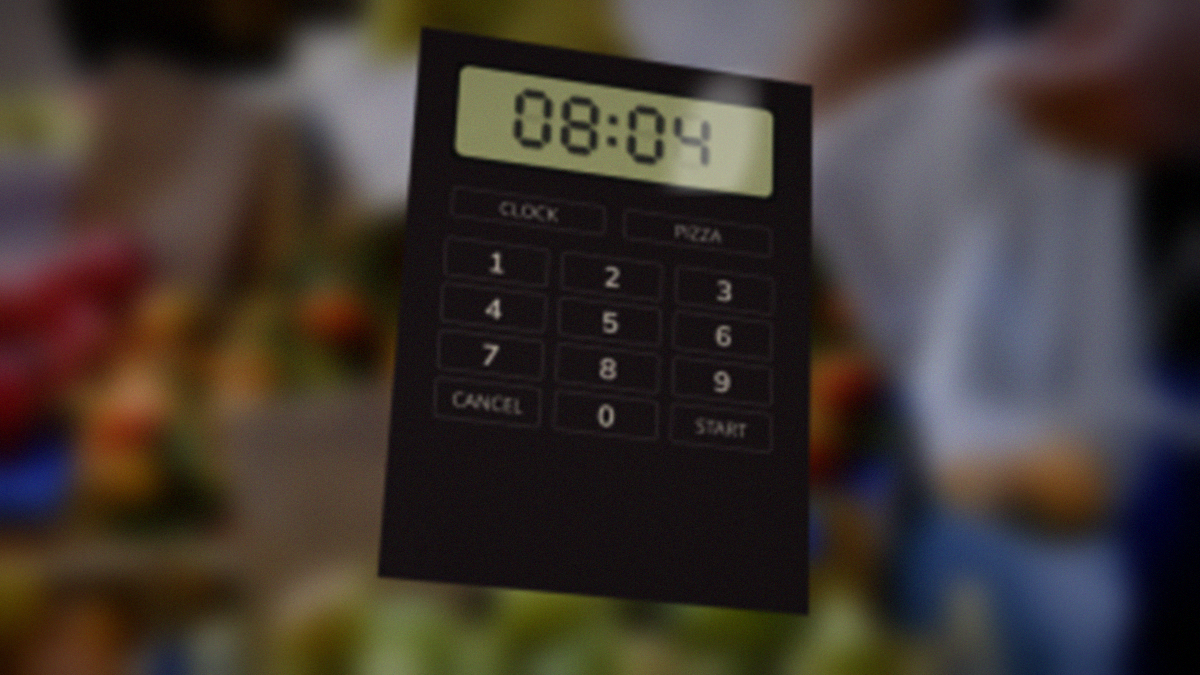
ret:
8:04
